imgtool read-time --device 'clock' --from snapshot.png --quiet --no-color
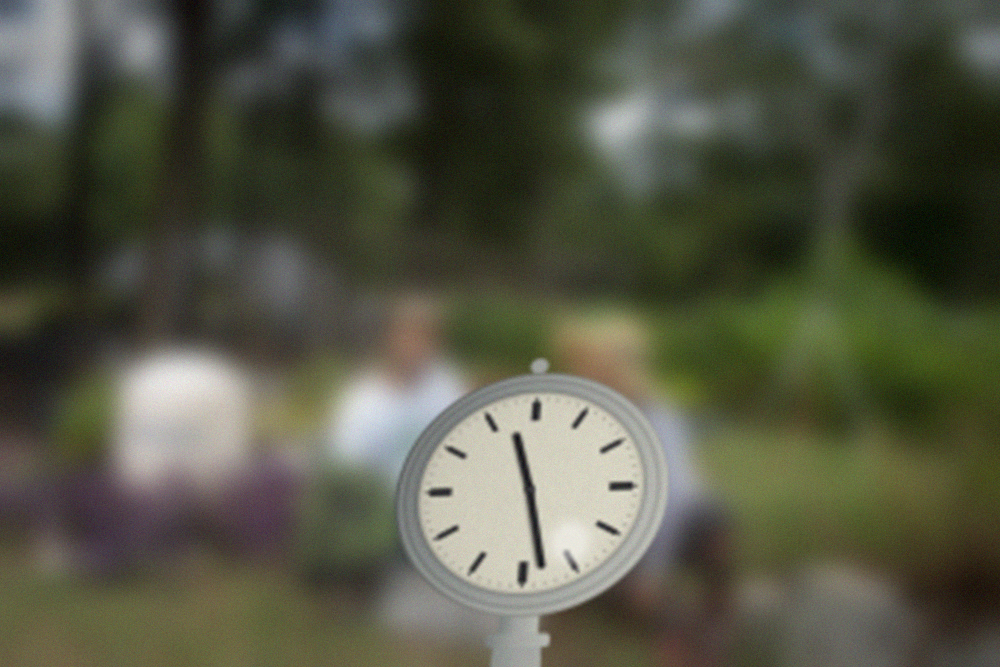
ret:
11:28
